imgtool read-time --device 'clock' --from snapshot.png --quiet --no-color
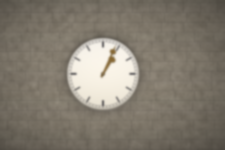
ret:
1:04
